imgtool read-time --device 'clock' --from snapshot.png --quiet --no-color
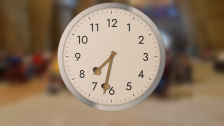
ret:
7:32
